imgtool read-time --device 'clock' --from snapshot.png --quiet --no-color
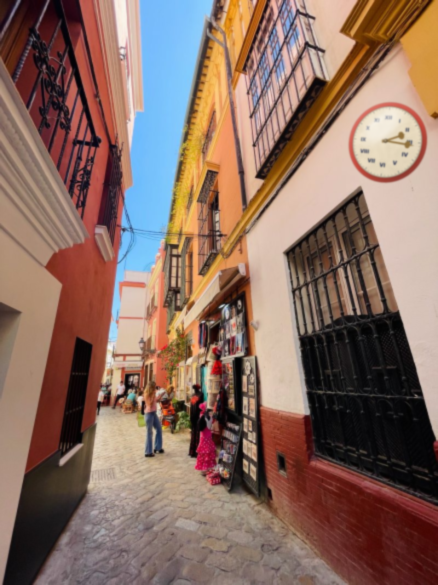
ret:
2:16
